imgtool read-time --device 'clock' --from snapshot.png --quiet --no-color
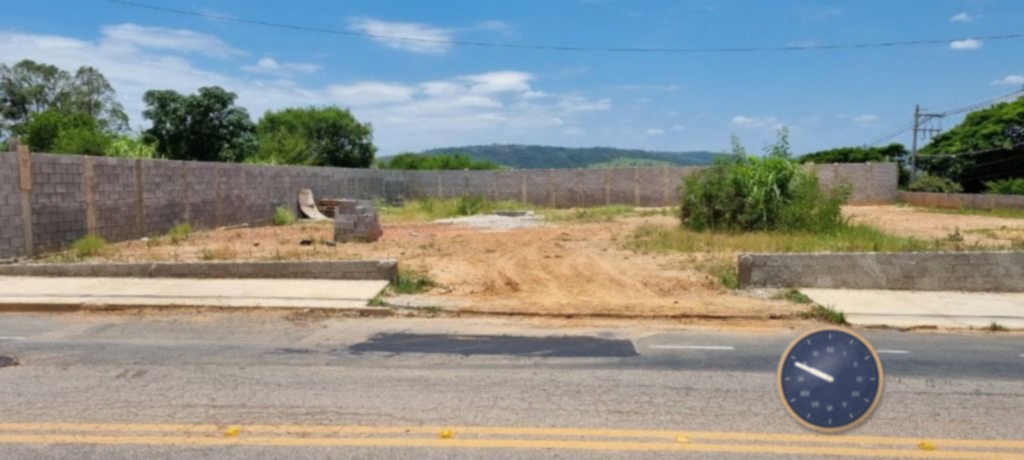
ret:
9:49
